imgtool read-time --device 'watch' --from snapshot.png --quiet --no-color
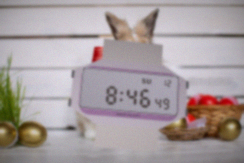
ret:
8:46:49
